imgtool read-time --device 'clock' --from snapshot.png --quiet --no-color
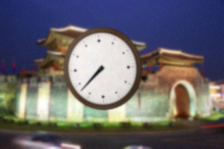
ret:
7:38
